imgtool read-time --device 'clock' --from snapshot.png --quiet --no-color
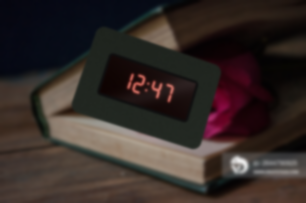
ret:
12:47
